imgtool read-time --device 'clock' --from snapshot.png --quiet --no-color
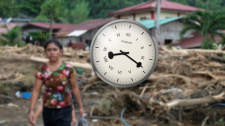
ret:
8:19
